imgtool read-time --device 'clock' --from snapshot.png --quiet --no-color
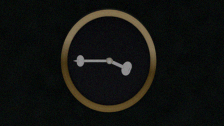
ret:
3:45
